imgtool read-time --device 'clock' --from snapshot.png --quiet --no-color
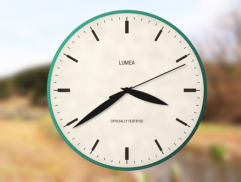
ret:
3:39:11
